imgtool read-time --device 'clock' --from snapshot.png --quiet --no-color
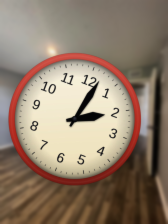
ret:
2:02
